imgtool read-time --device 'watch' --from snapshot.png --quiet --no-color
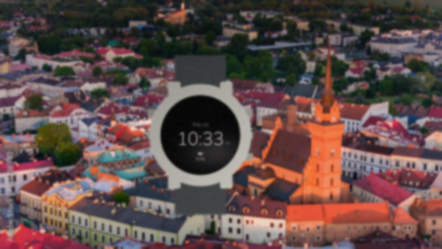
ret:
10:33
